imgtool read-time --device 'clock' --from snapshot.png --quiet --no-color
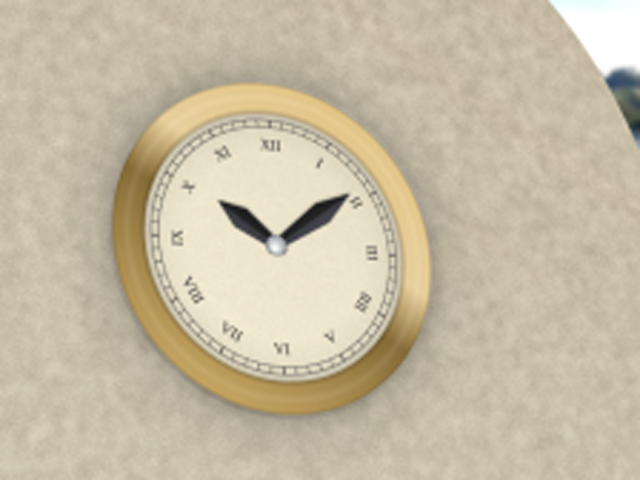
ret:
10:09
